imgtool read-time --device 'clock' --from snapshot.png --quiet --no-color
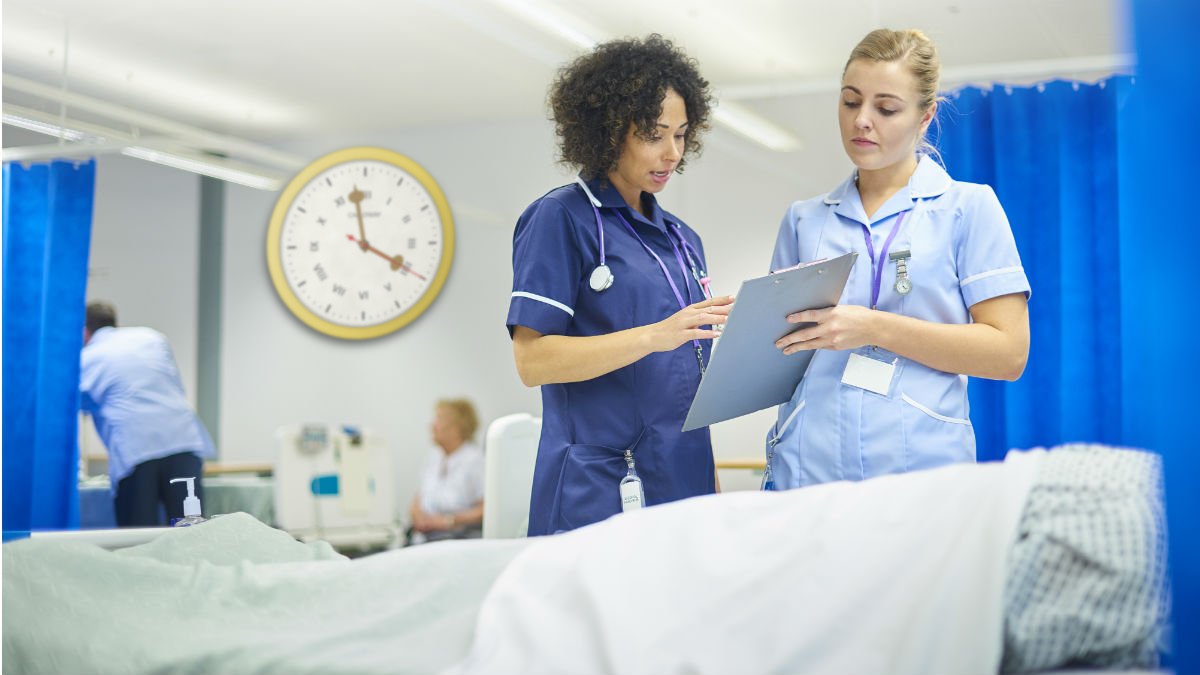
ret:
3:58:20
